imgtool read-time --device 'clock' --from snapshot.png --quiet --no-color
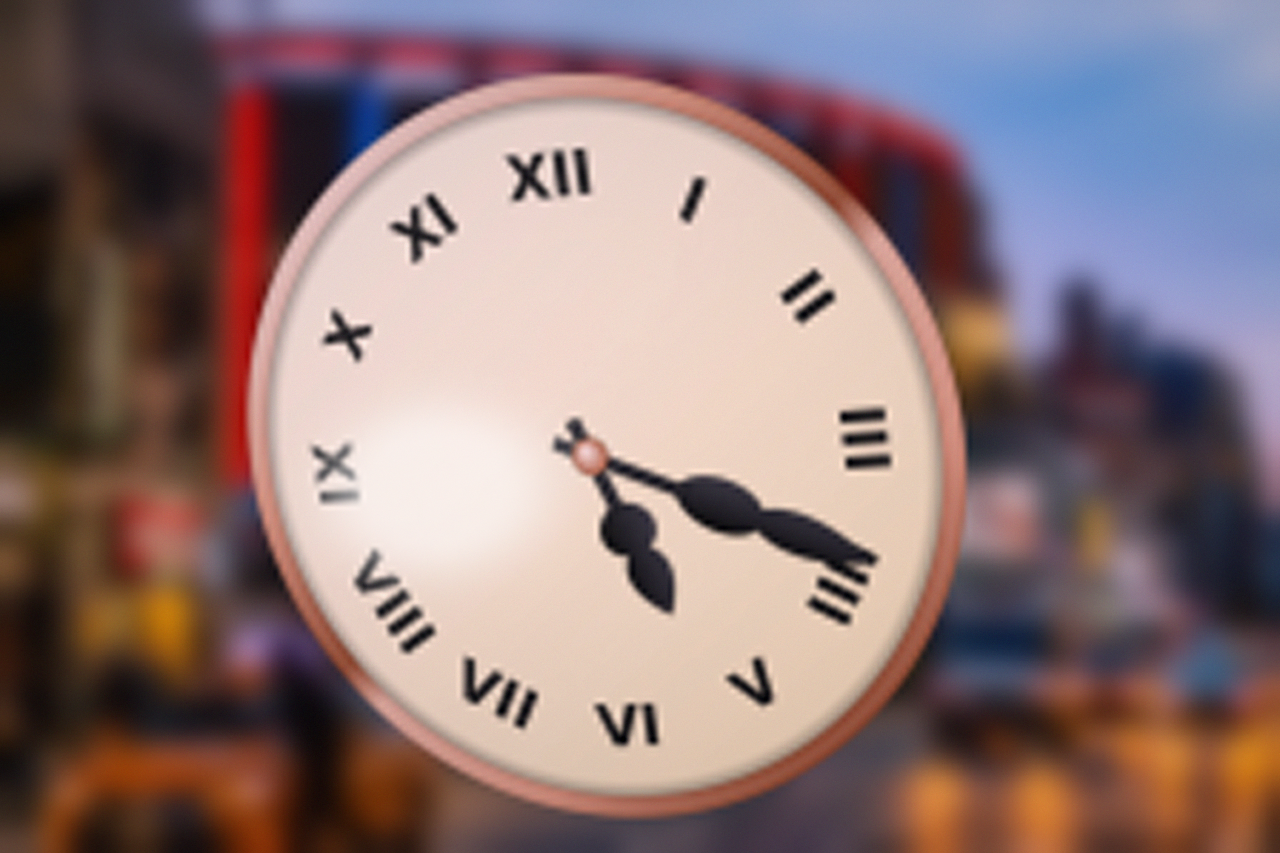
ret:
5:19
